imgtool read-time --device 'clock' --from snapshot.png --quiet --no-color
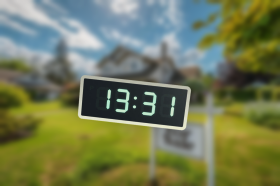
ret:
13:31
